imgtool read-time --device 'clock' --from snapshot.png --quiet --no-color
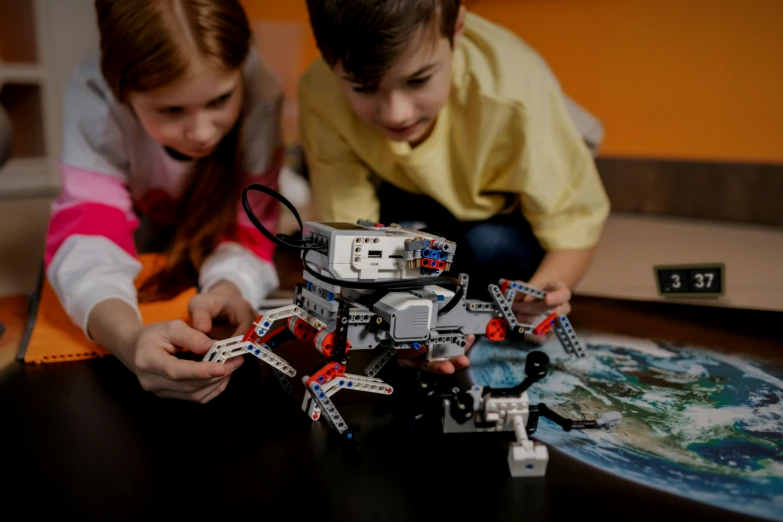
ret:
3:37
